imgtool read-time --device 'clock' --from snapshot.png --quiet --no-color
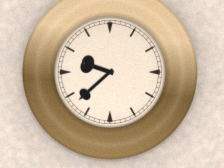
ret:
9:38
